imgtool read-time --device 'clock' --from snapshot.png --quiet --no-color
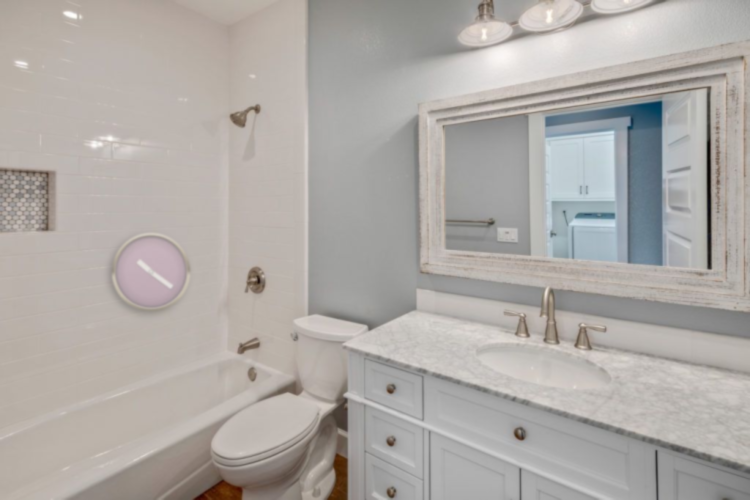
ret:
10:21
